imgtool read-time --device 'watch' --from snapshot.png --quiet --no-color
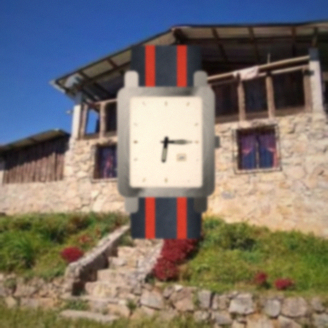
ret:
6:15
